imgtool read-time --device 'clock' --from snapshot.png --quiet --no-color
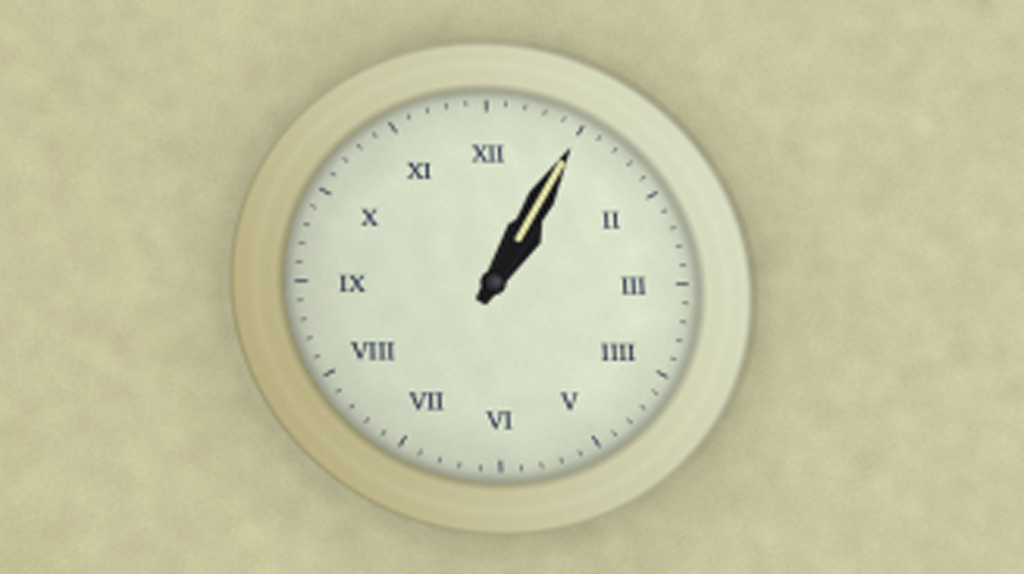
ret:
1:05
